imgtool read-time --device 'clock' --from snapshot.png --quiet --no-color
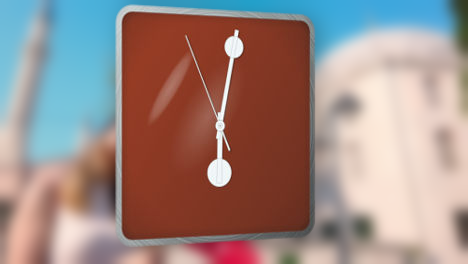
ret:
6:01:56
